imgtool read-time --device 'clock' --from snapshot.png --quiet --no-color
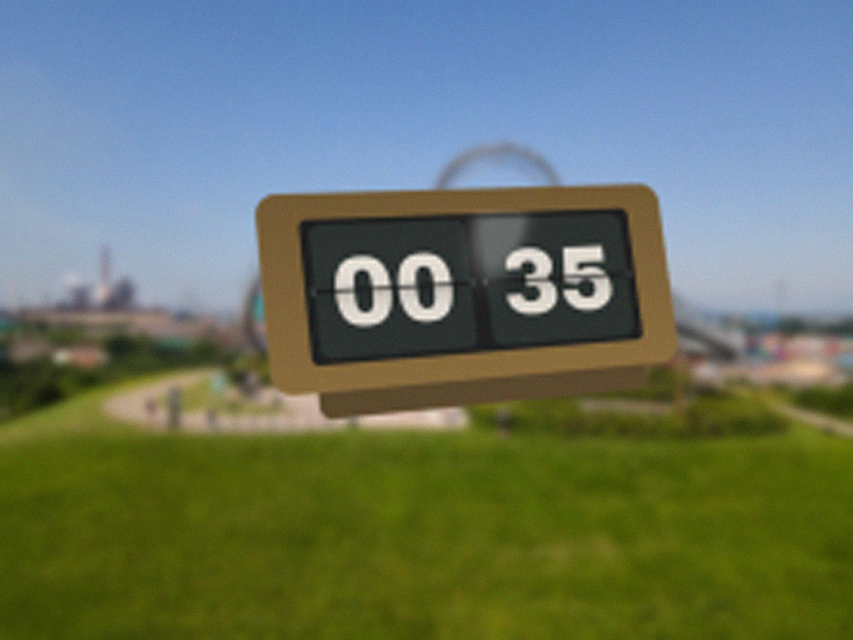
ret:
0:35
